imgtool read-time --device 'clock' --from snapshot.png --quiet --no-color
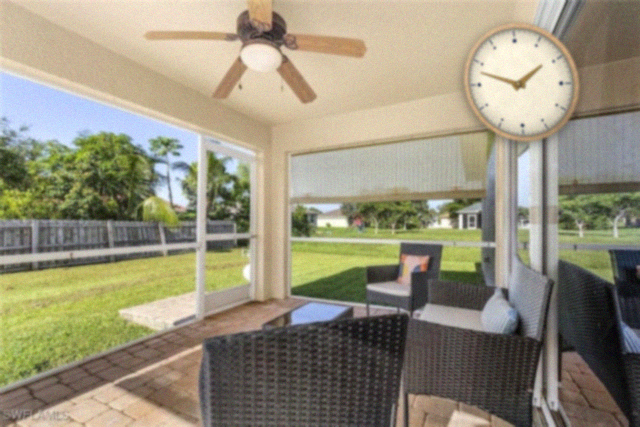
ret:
1:48
